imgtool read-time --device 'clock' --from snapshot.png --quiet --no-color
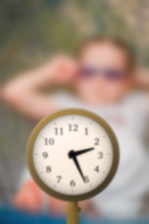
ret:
2:26
